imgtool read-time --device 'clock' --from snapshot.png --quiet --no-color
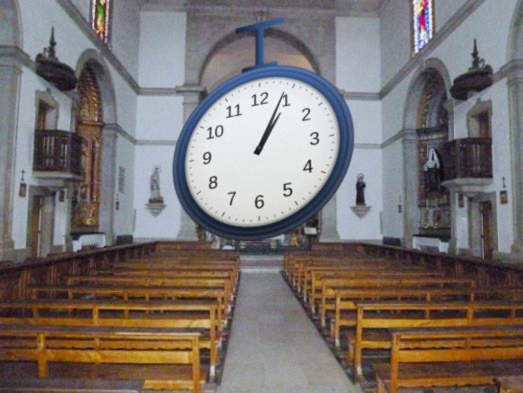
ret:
1:04
